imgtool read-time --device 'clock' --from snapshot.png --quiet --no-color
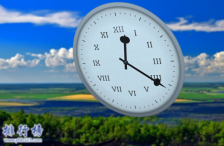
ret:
12:21
